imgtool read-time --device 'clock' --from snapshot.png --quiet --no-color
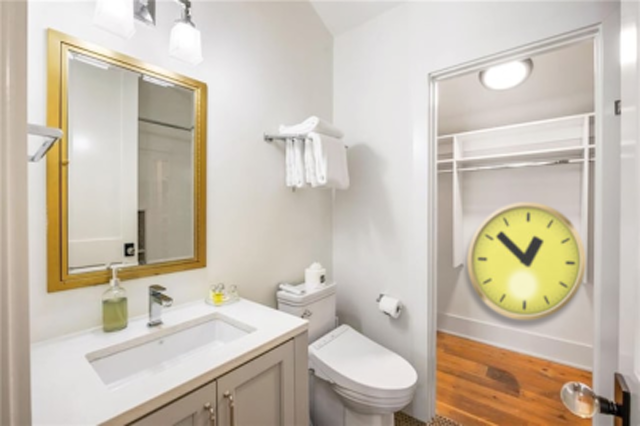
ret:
12:52
